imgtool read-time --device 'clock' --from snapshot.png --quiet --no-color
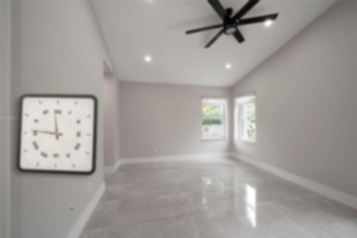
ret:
11:46
